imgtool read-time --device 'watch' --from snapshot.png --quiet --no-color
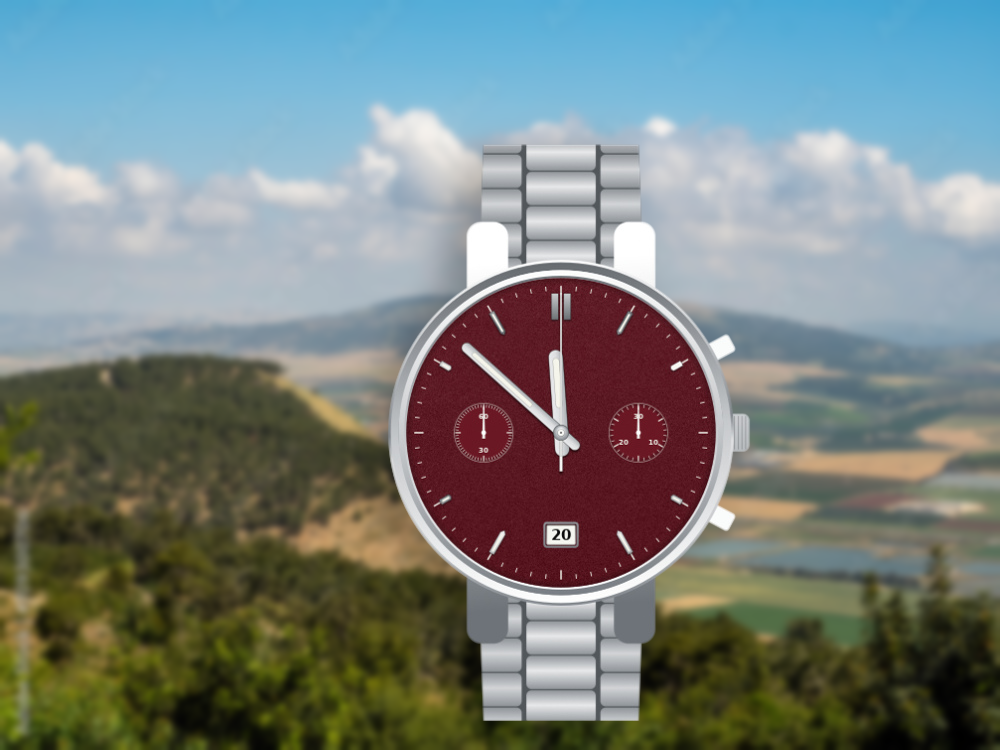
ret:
11:52
